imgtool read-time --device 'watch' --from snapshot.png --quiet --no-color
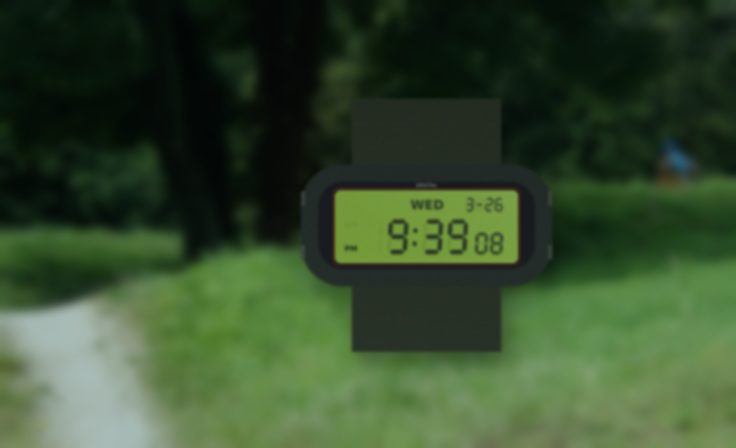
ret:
9:39:08
